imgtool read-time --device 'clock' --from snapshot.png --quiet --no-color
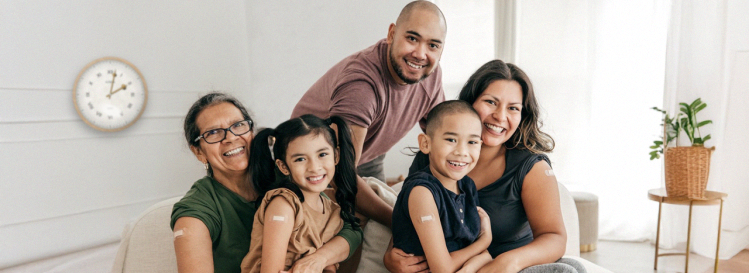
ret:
2:02
